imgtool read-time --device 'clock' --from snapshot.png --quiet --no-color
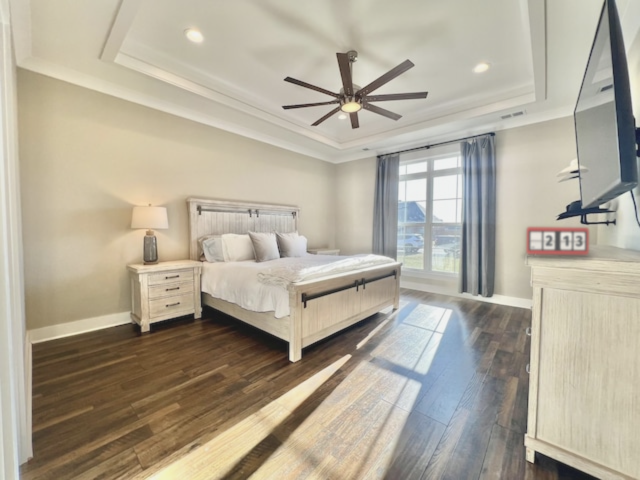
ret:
2:13
